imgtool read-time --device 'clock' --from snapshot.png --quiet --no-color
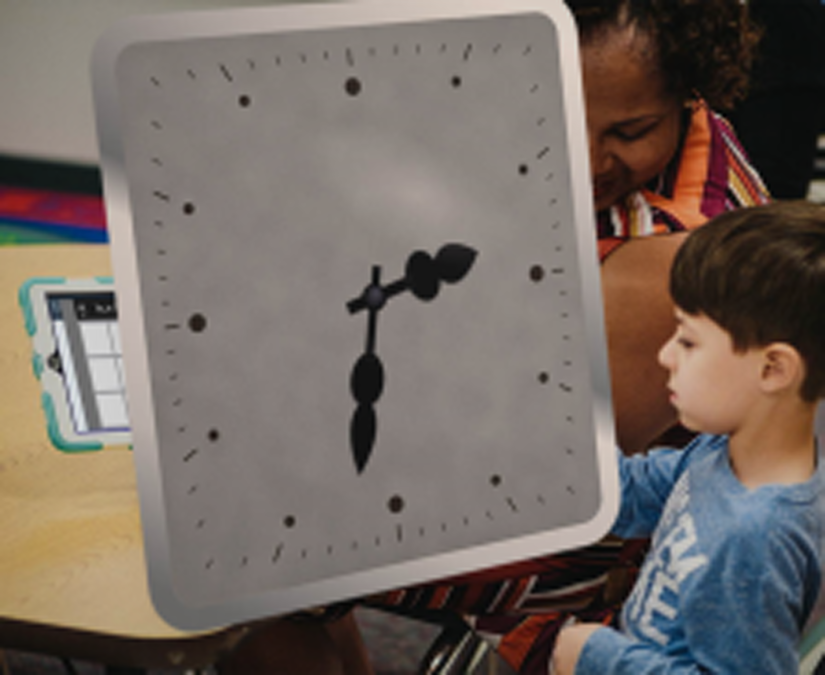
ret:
2:32
